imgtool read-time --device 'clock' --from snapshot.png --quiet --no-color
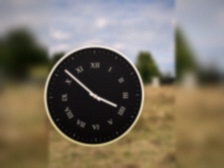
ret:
3:52
